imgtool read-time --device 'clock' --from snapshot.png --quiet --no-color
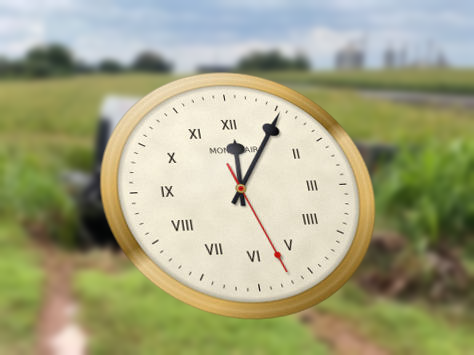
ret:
12:05:27
